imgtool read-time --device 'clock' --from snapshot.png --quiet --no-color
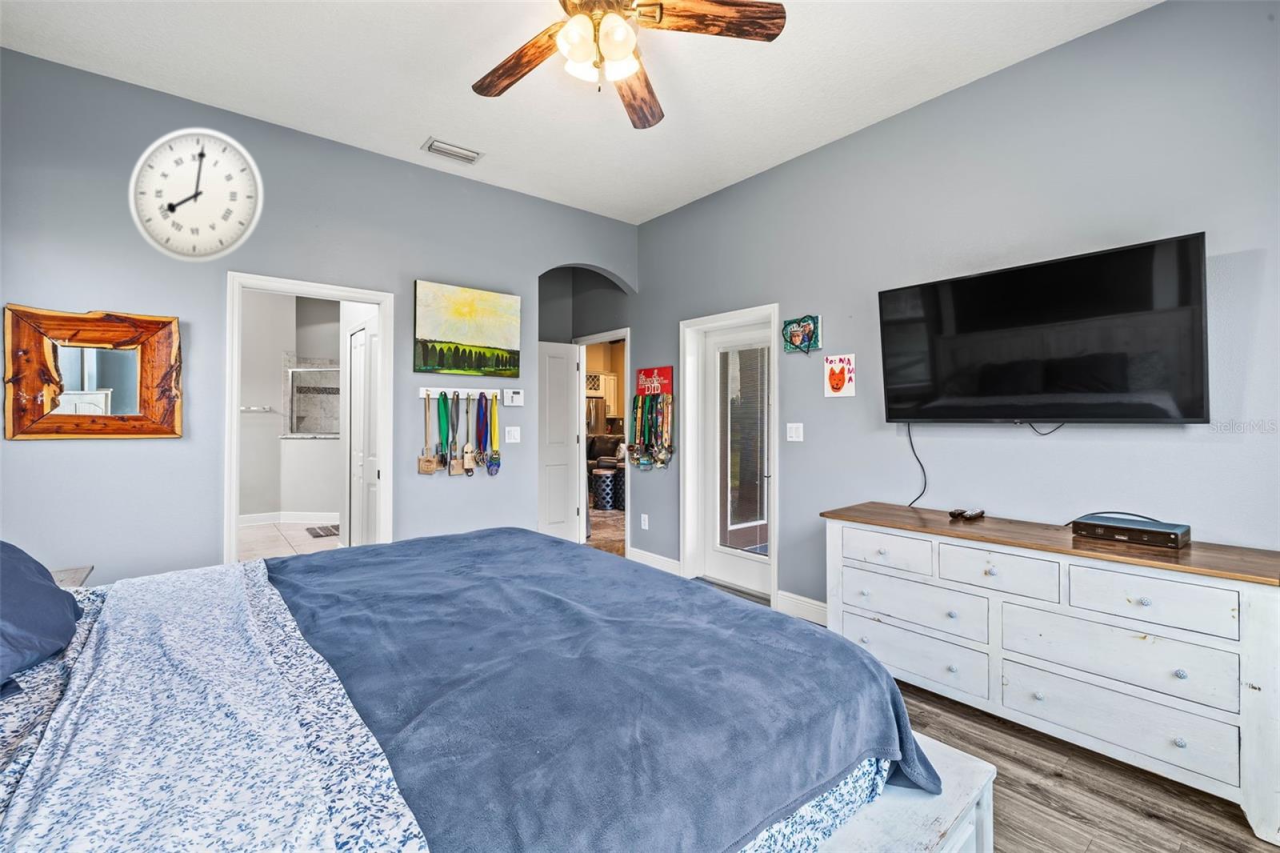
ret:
8:01
